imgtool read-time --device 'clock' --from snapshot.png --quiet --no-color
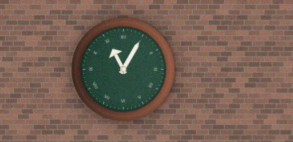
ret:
11:05
